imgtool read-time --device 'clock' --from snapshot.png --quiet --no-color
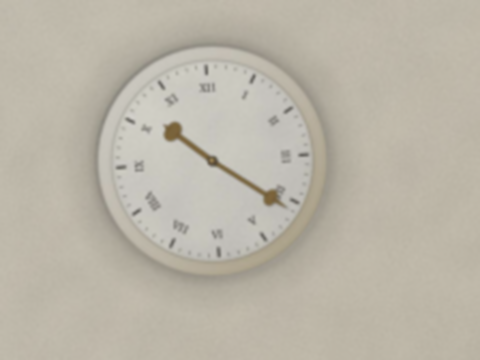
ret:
10:21
